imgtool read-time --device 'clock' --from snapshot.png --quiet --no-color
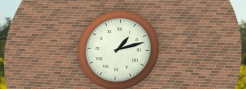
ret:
1:12
